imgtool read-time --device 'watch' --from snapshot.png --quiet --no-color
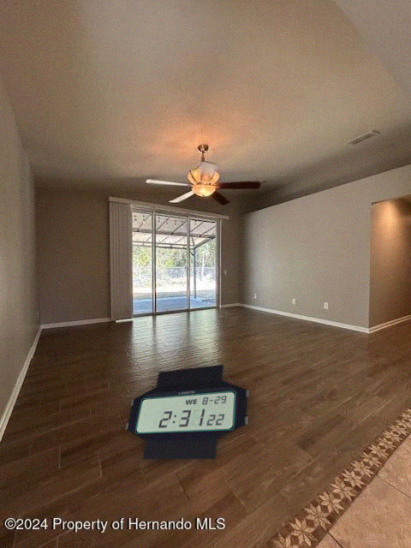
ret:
2:31:22
